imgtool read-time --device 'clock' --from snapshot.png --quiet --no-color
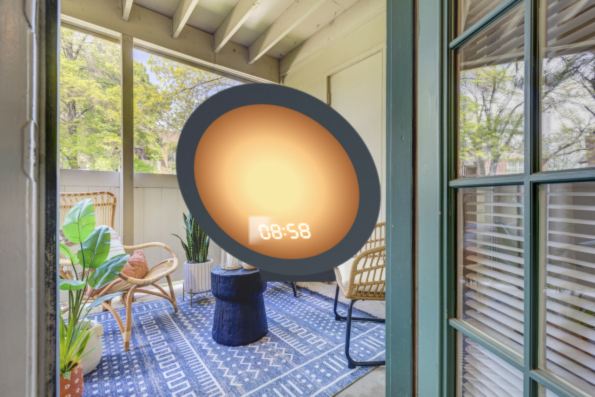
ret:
8:58
